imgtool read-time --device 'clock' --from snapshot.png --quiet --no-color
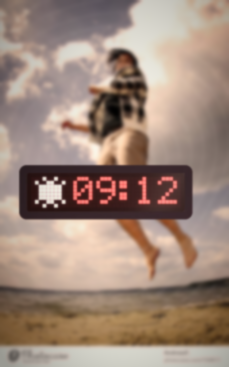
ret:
9:12
